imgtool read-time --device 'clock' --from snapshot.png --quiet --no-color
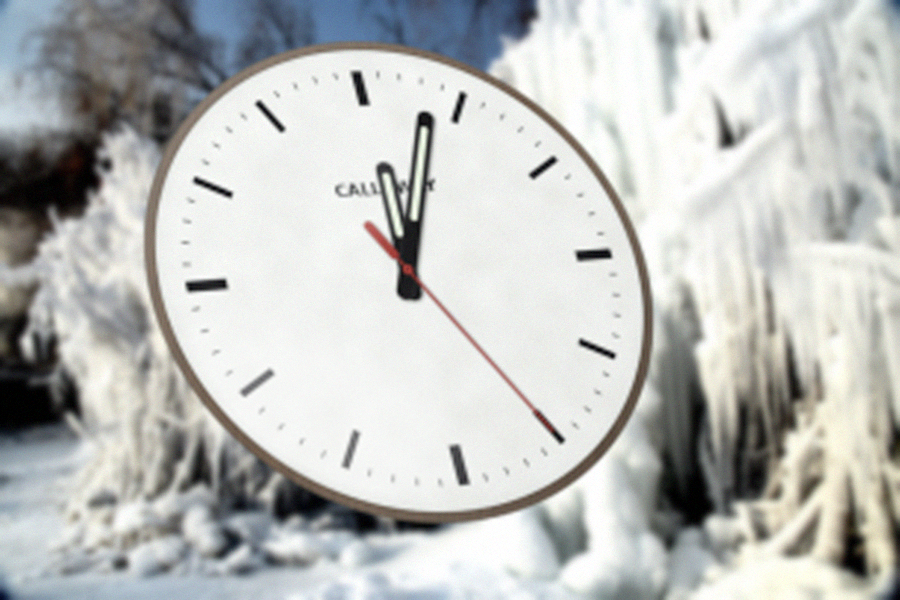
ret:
12:03:25
